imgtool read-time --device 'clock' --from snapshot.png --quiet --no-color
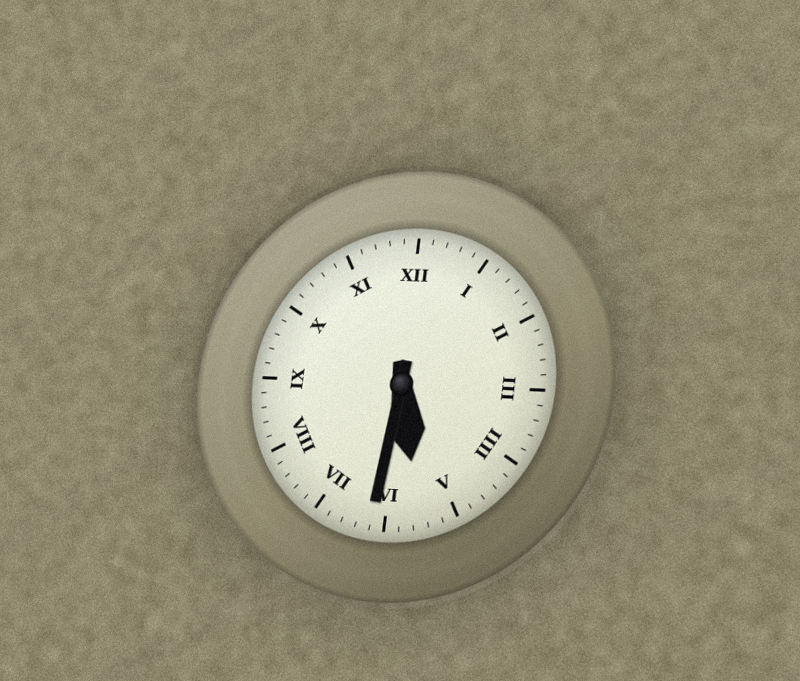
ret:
5:31
